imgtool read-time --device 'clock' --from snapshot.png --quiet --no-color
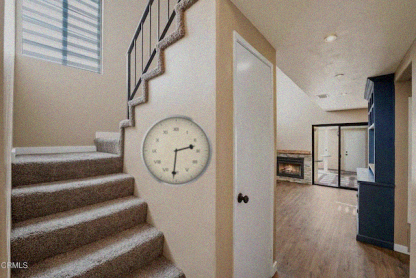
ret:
2:31
